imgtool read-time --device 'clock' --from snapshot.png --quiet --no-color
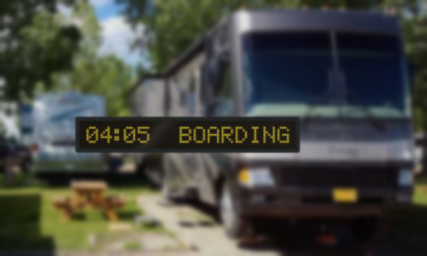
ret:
4:05
